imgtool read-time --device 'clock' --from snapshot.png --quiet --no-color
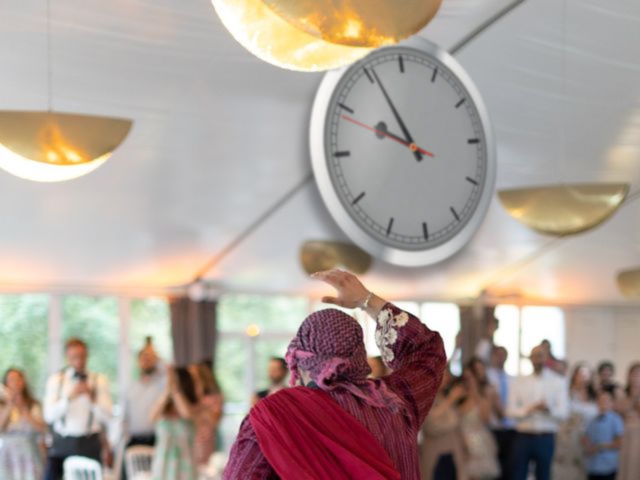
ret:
9:55:49
